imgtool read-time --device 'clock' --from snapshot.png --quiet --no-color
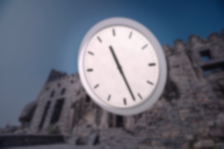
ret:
11:27
